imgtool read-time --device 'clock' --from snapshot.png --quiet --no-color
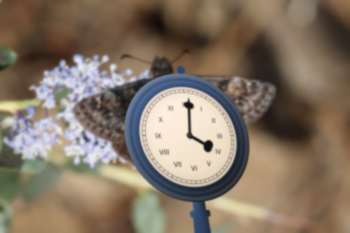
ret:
4:01
